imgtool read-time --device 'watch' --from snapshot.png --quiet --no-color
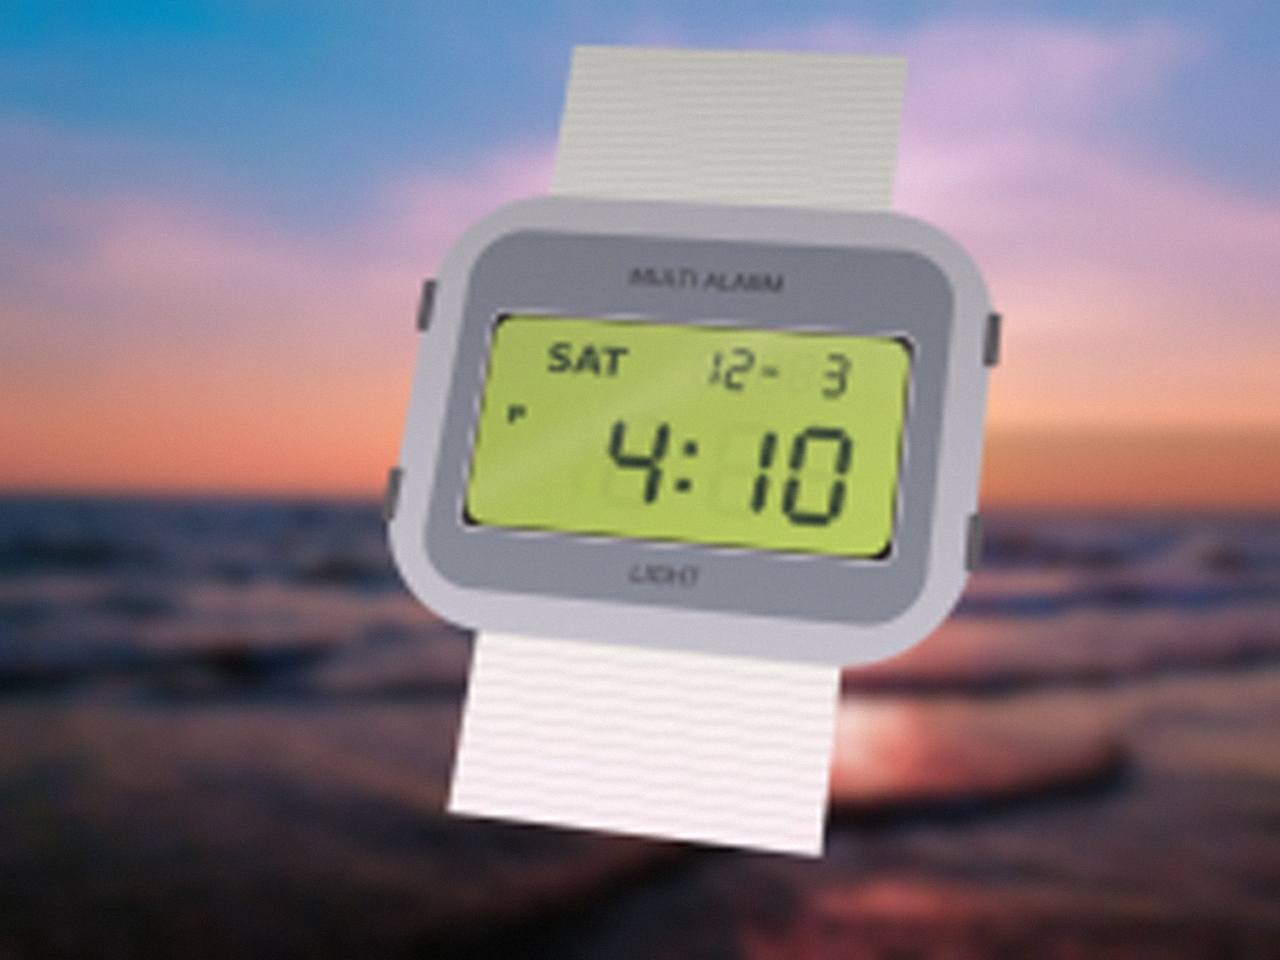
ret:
4:10
